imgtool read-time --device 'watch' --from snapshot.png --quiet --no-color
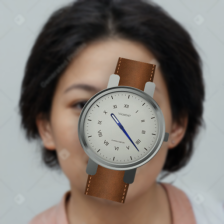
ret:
10:22
